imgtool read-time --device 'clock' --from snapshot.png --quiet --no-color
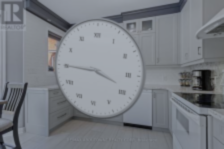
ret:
3:45
